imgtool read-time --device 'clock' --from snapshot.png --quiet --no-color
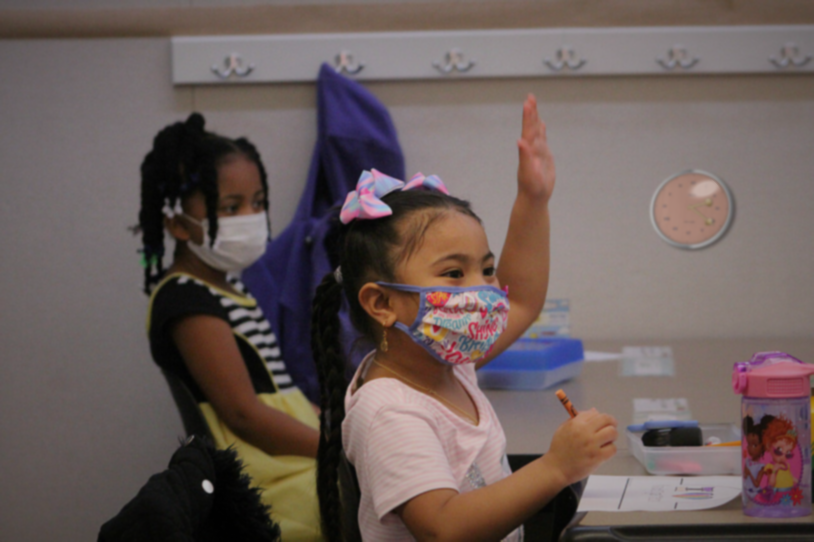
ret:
2:21
